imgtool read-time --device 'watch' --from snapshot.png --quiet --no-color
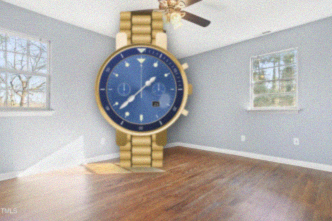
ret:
1:38
